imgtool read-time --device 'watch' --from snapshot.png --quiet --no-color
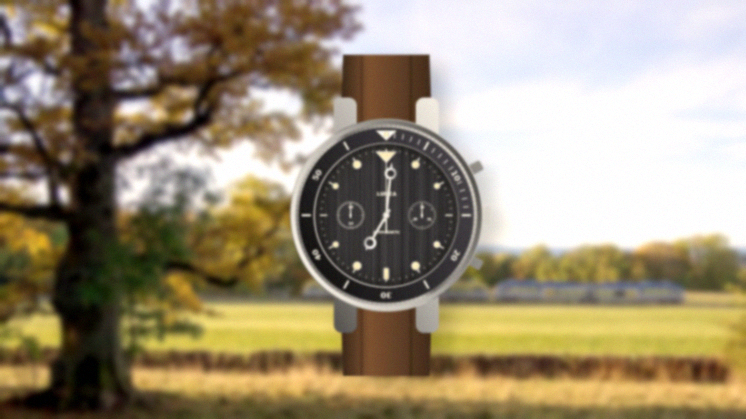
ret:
7:01
